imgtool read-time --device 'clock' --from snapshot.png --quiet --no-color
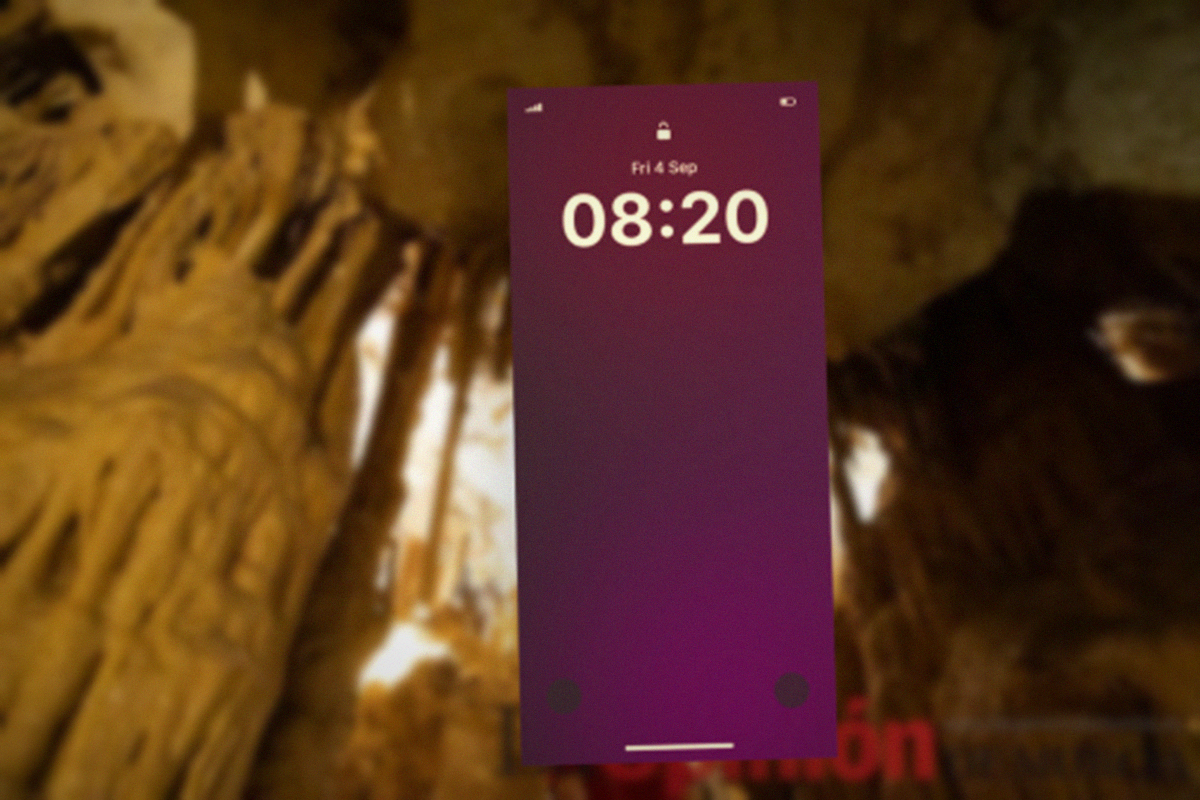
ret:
8:20
